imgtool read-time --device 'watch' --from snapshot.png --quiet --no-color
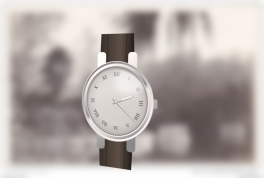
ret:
2:22
